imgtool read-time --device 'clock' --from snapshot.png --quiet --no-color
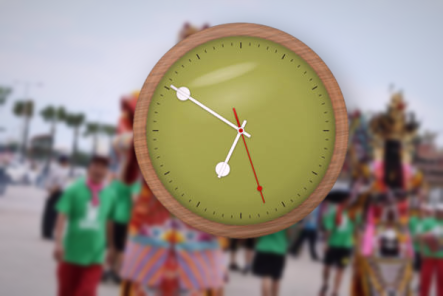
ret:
6:50:27
